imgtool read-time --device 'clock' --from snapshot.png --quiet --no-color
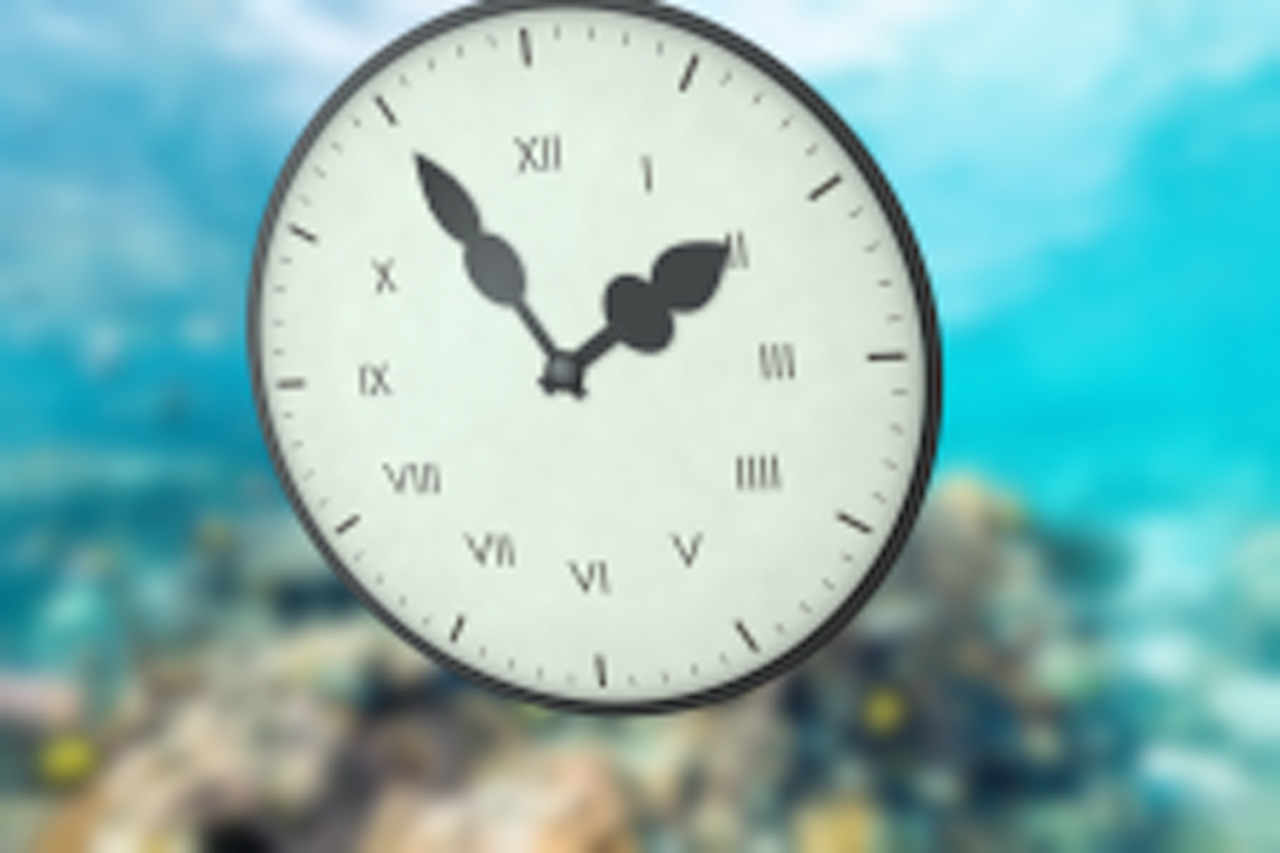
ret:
1:55
